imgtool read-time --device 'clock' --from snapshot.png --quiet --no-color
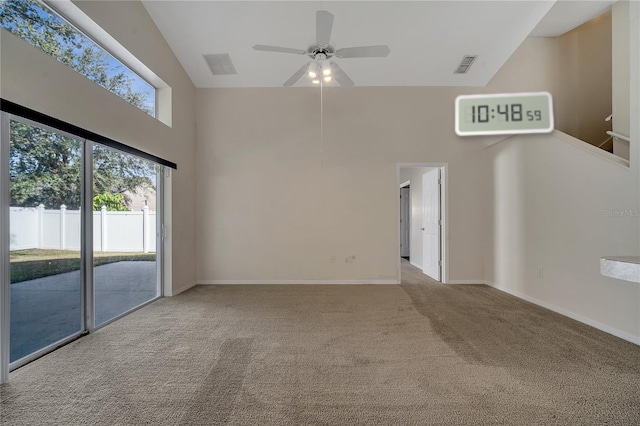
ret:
10:48:59
